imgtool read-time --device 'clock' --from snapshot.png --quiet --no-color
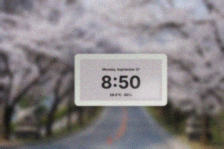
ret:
8:50
